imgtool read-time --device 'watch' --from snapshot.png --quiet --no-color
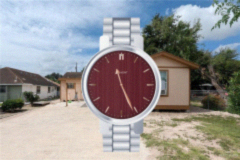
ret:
11:26
